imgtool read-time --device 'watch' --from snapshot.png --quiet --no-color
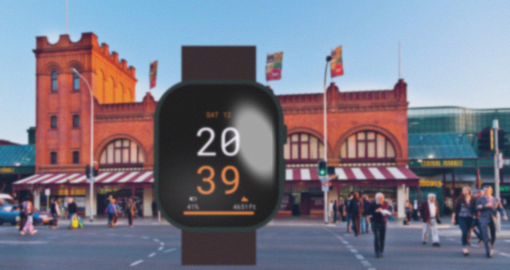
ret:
20:39
